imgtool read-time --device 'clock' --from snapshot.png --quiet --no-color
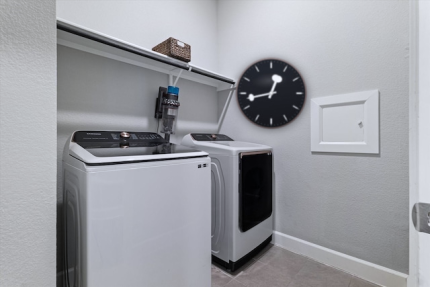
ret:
12:43
